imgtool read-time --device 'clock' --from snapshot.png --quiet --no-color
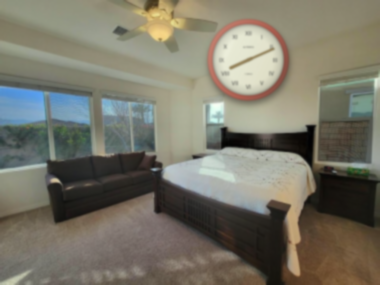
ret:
8:11
